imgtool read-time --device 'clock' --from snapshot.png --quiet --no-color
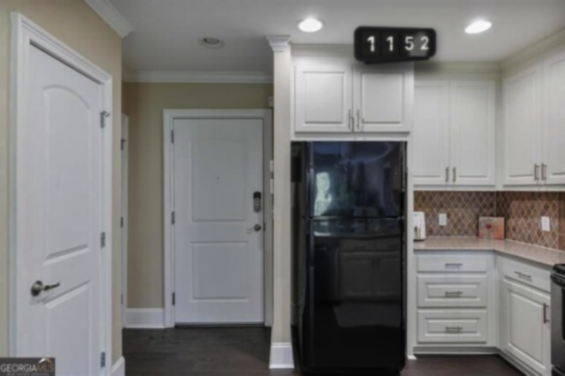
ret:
11:52
